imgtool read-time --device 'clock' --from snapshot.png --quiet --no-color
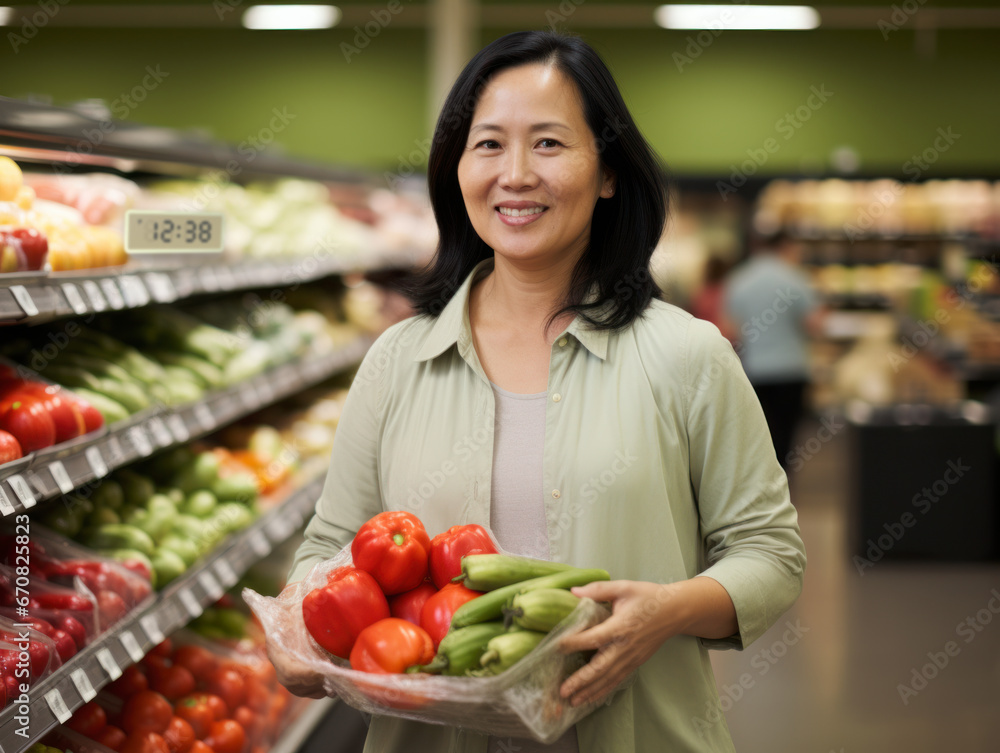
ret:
12:38
